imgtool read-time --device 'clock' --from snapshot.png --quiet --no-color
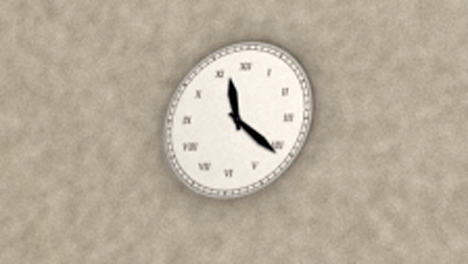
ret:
11:21
